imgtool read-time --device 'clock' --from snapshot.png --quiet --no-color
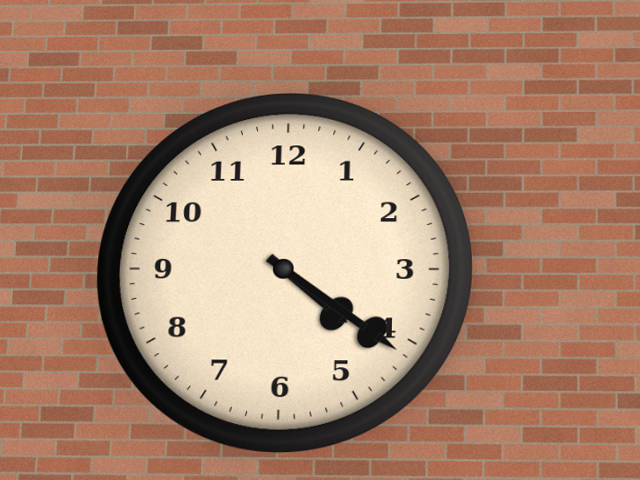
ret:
4:21
